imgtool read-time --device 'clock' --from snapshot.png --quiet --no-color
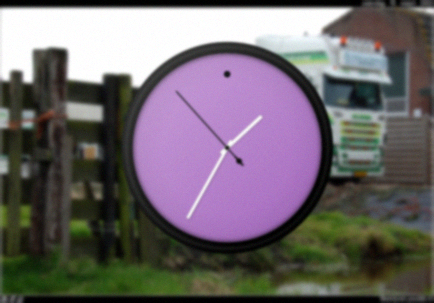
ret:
1:34:53
